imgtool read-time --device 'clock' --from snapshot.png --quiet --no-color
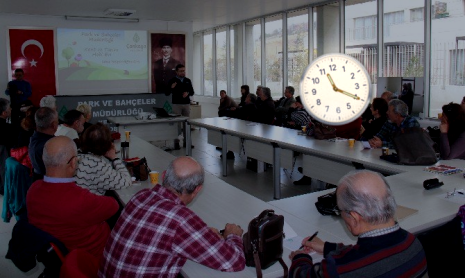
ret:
11:20
